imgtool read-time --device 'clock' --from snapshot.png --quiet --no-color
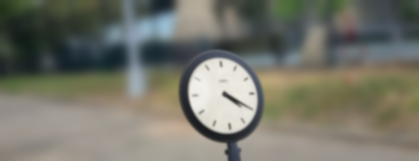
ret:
4:20
